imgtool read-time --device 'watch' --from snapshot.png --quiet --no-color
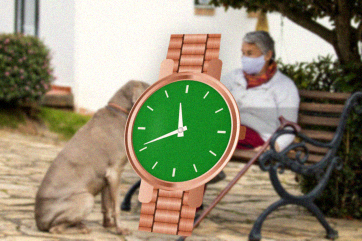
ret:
11:41
